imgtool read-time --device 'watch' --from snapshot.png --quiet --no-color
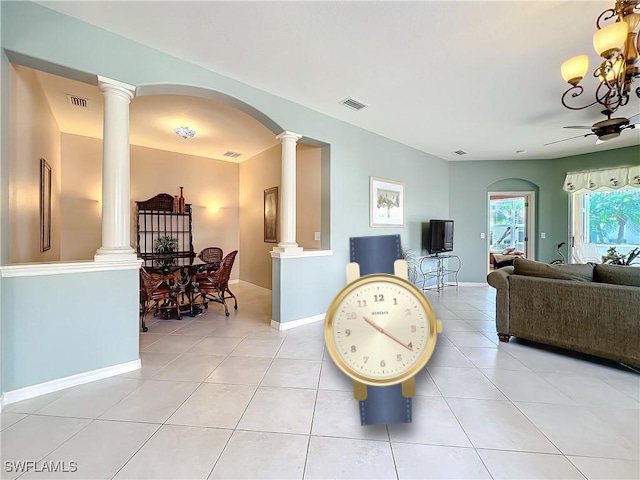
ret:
10:21
